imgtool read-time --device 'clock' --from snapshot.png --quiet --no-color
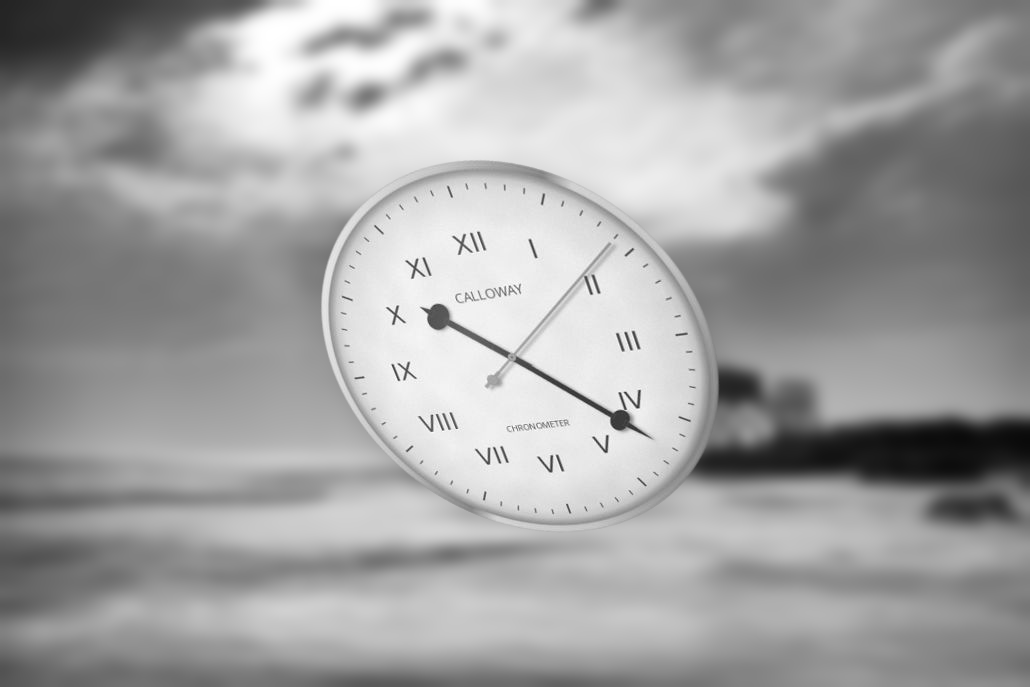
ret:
10:22:09
